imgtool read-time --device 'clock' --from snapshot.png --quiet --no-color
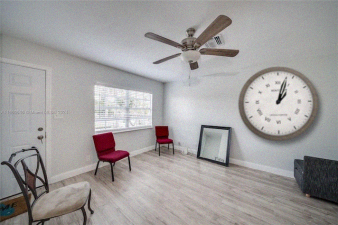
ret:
1:03
